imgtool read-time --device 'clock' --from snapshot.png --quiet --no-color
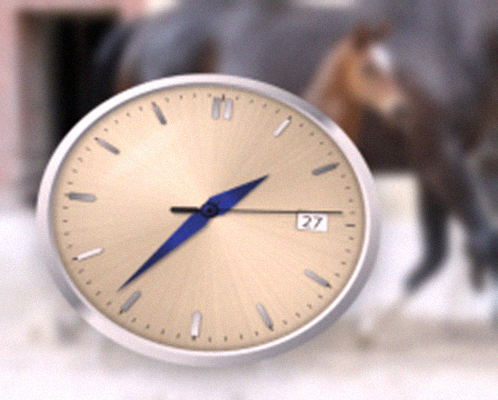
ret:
1:36:14
